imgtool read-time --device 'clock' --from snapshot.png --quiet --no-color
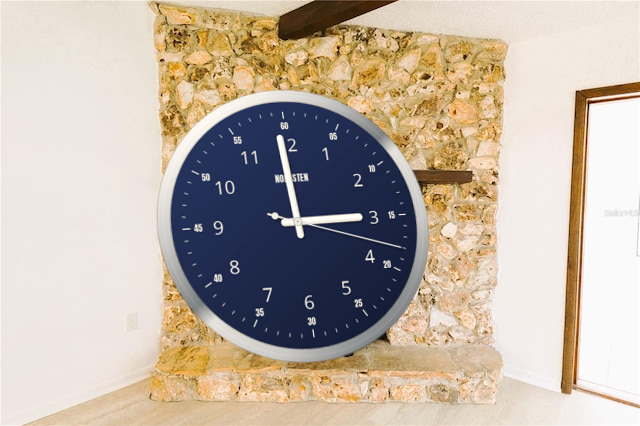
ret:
2:59:18
